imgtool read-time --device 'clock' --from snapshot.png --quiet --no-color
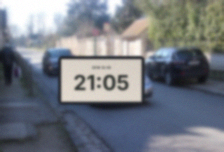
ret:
21:05
